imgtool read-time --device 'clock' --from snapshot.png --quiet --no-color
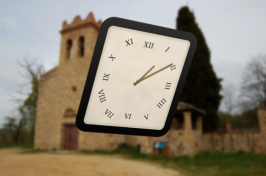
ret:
1:09
